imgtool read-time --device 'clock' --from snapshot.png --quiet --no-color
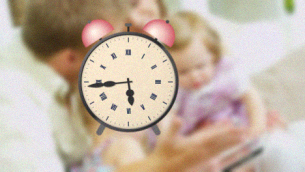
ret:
5:44
